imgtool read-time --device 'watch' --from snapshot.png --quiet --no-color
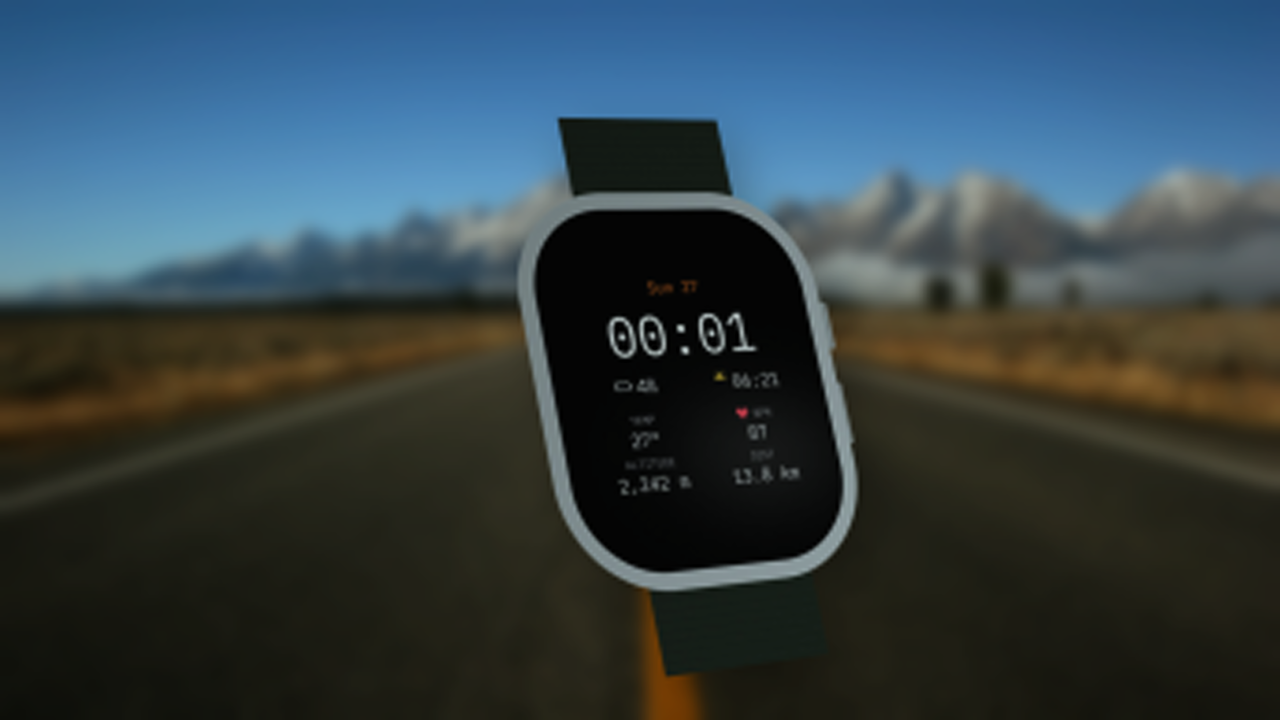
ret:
0:01
